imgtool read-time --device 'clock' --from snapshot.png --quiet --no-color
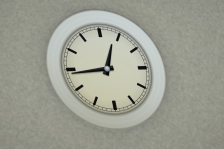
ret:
12:44
